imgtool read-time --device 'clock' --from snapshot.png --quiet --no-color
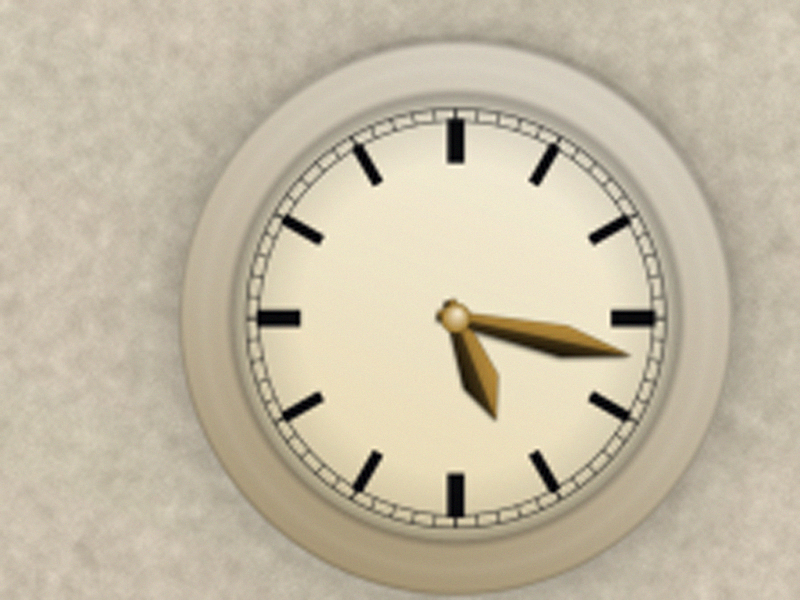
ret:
5:17
